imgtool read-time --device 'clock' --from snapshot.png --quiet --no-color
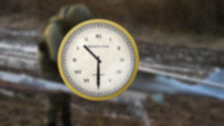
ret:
10:30
